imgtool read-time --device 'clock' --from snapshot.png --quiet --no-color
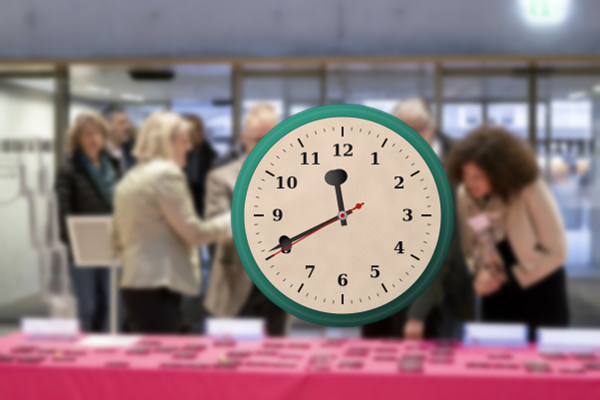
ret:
11:40:40
